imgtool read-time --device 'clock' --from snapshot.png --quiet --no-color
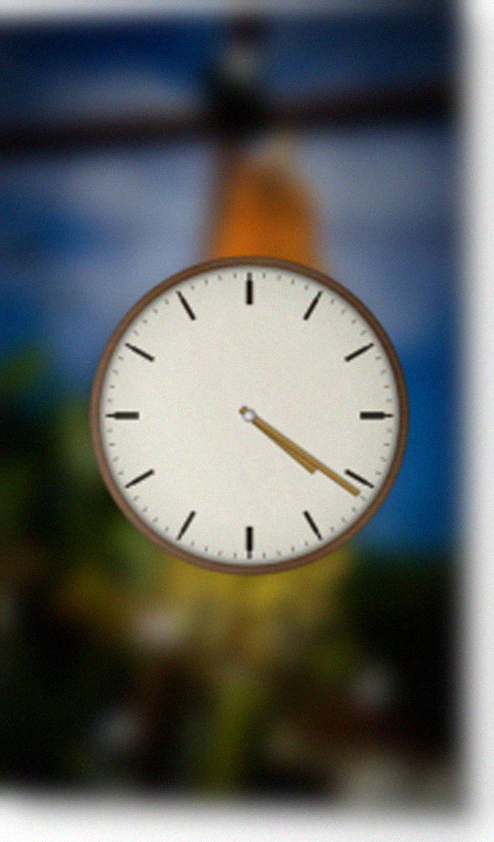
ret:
4:21
